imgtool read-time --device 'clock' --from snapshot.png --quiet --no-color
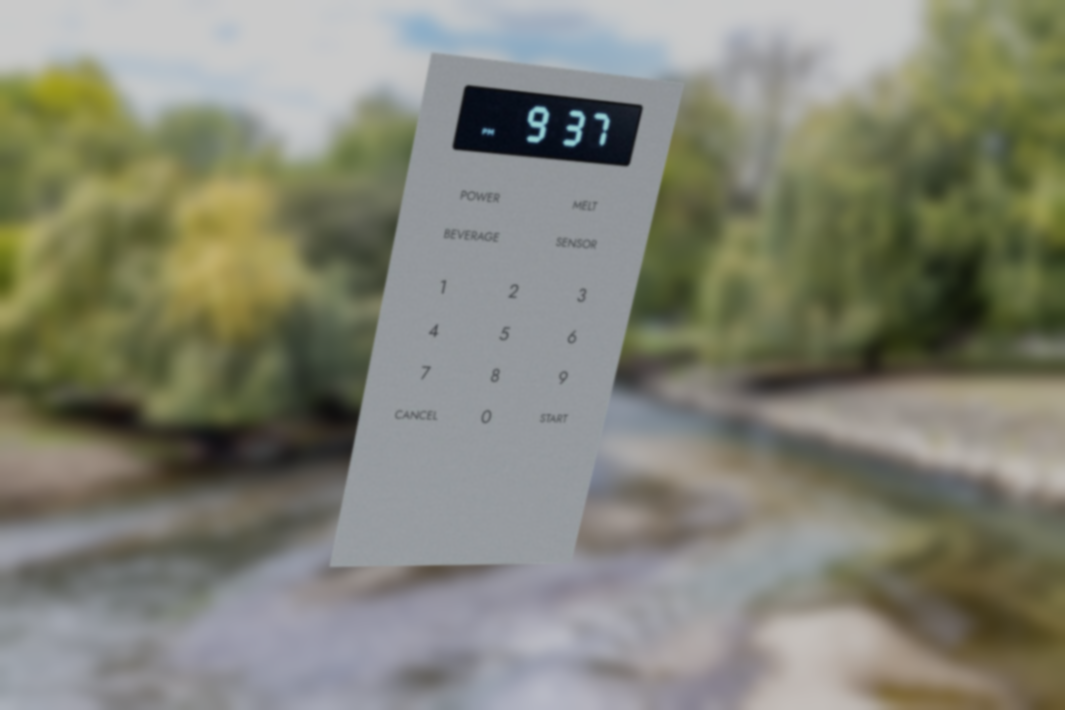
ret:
9:37
